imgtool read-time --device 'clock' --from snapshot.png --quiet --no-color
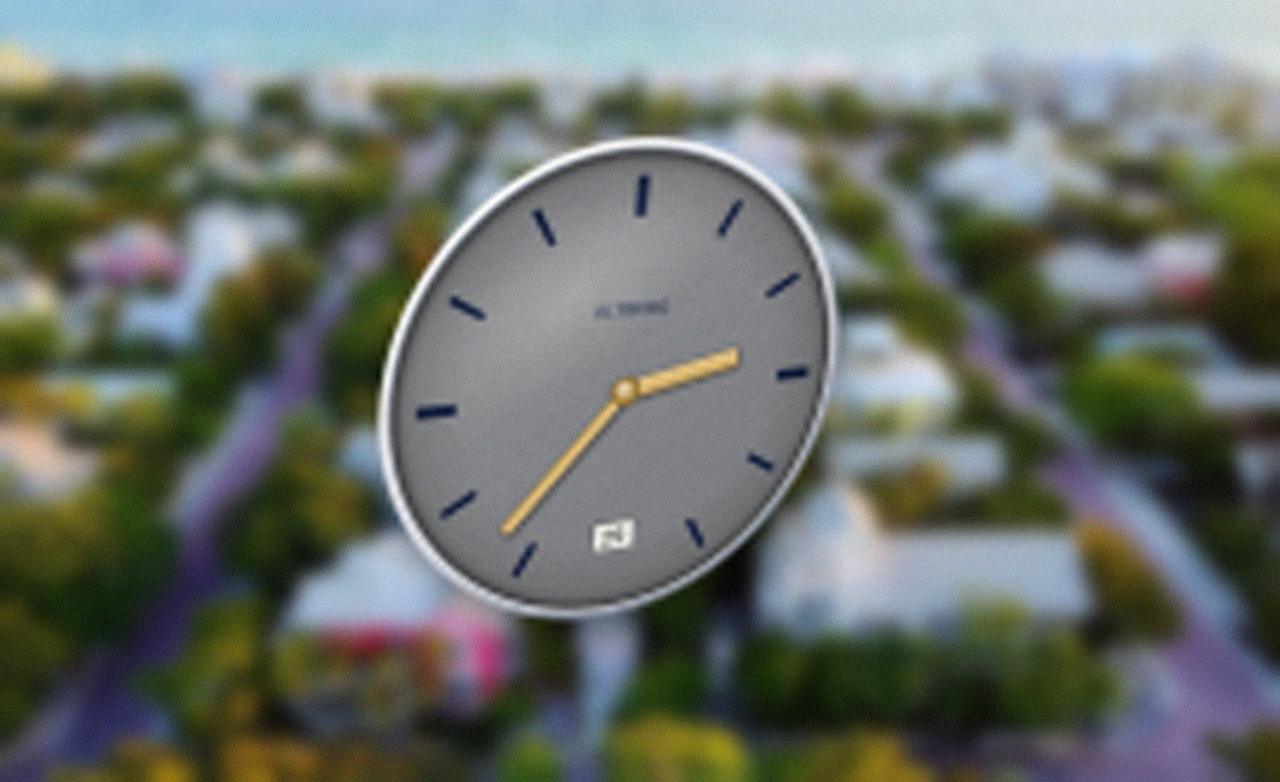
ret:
2:37
